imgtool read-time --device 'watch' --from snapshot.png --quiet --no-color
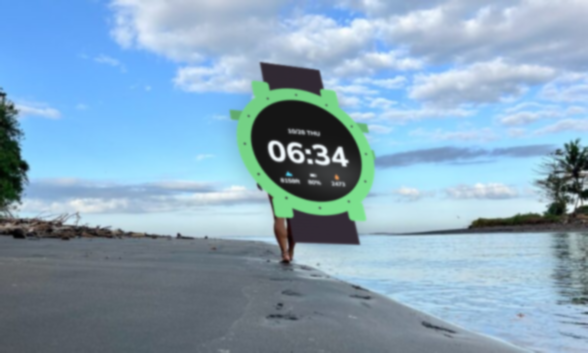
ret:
6:34
